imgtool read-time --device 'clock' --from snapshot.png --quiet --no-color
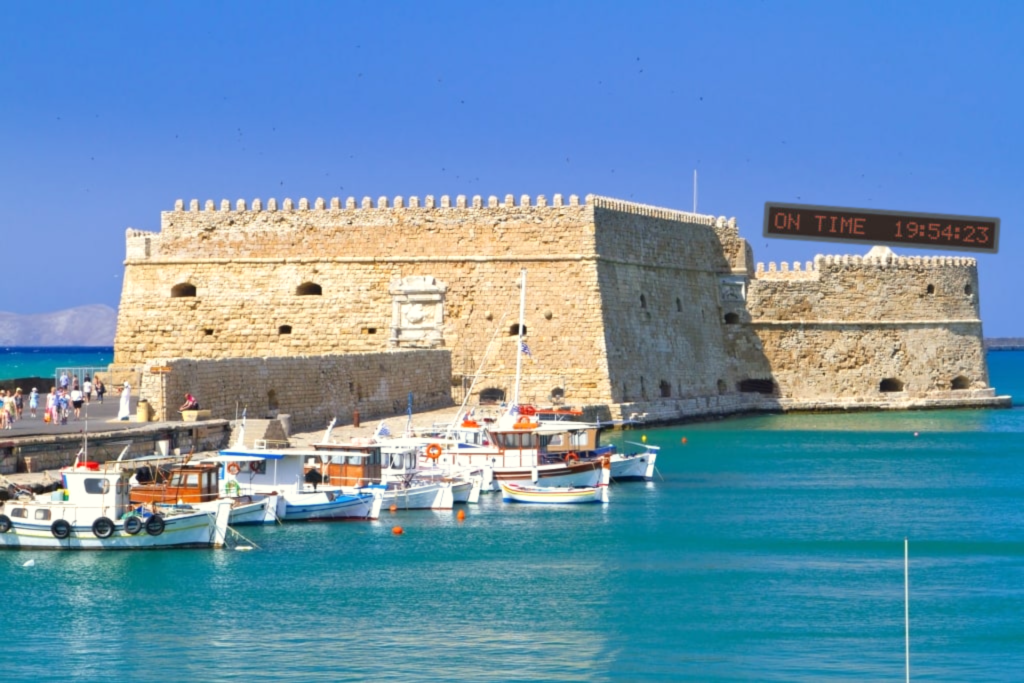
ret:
19:54:23
